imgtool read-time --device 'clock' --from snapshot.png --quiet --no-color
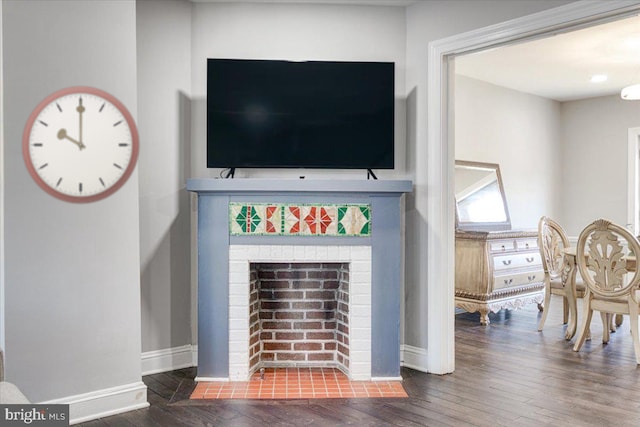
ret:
10:00
